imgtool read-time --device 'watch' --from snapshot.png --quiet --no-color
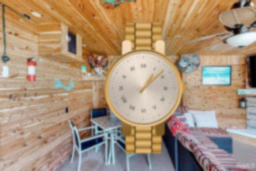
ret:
1:08
